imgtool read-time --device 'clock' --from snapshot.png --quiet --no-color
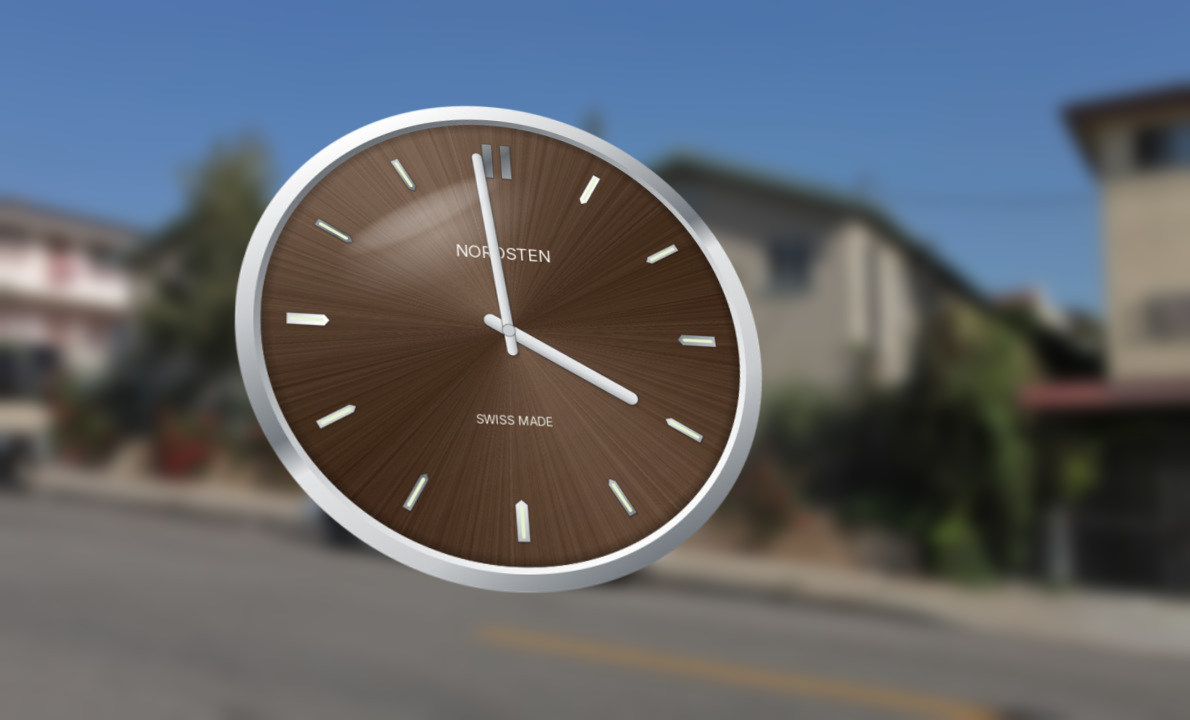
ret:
3:59
